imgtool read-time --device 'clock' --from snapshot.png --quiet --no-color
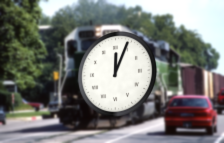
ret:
12:04
